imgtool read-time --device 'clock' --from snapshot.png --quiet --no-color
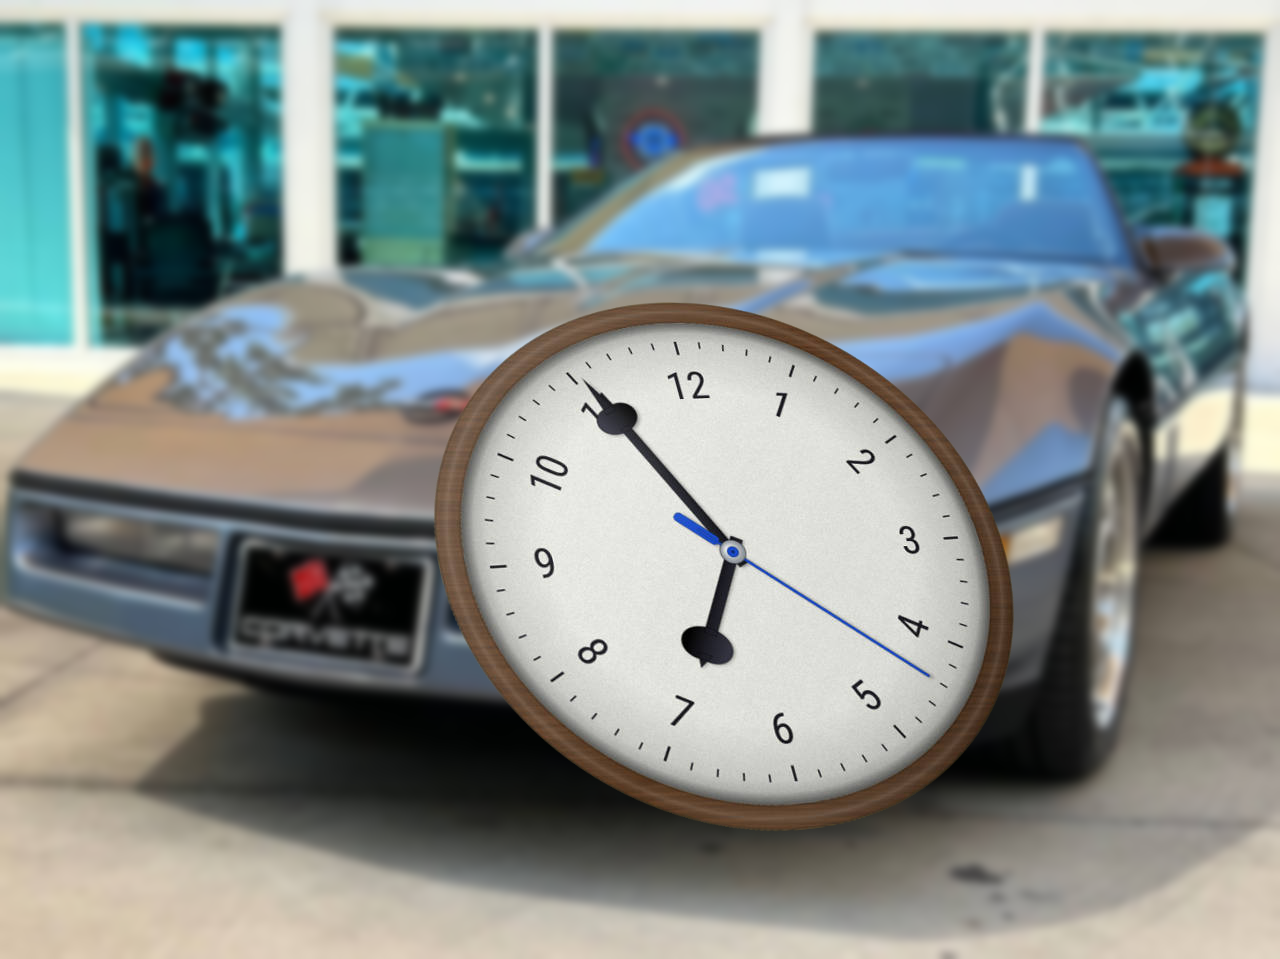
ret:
6:55:22
